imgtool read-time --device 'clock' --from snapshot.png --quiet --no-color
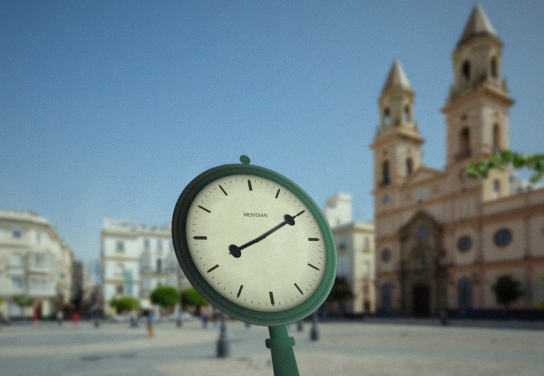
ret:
8:10
